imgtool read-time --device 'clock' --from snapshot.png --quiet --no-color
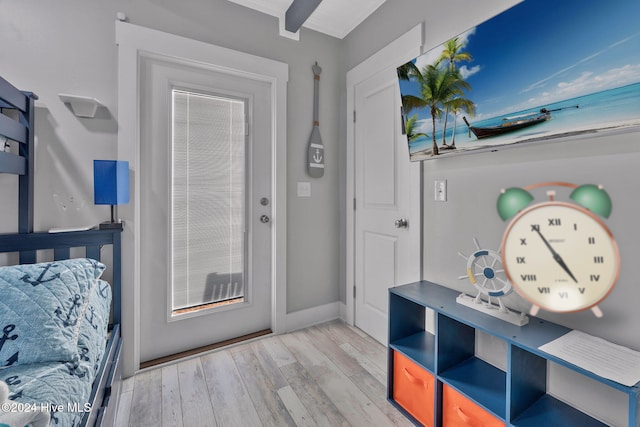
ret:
4:55
